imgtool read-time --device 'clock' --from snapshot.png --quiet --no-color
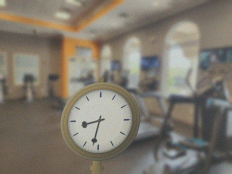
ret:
8:32
